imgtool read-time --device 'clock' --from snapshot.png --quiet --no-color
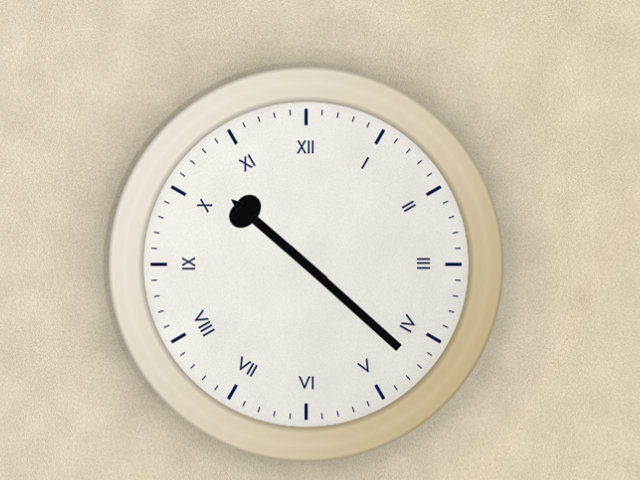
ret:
10:22
